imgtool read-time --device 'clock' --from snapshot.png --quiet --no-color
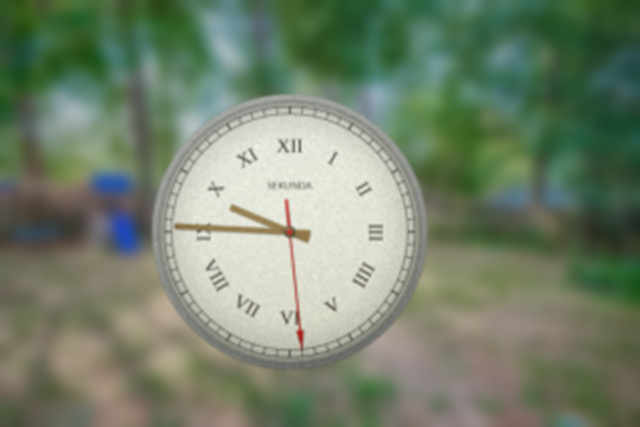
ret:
9:45:29
